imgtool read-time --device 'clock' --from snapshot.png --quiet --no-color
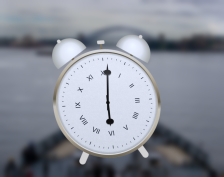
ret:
6:01
